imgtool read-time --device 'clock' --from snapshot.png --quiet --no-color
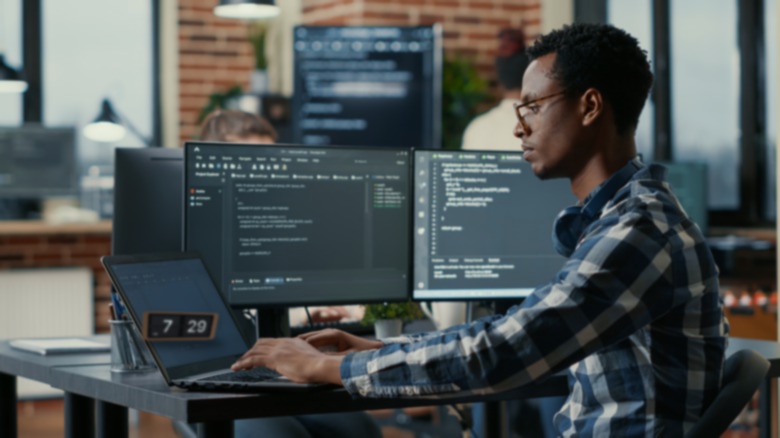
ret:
7:29
